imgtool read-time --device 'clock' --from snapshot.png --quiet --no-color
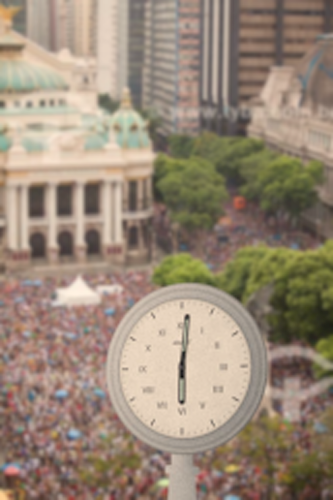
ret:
6:01
